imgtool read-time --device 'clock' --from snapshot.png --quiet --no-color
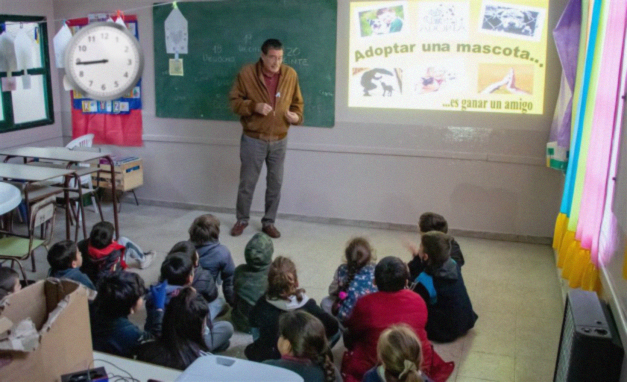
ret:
8:44
